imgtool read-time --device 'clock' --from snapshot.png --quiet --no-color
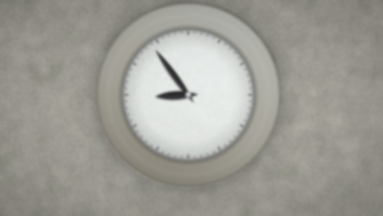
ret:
8:54
